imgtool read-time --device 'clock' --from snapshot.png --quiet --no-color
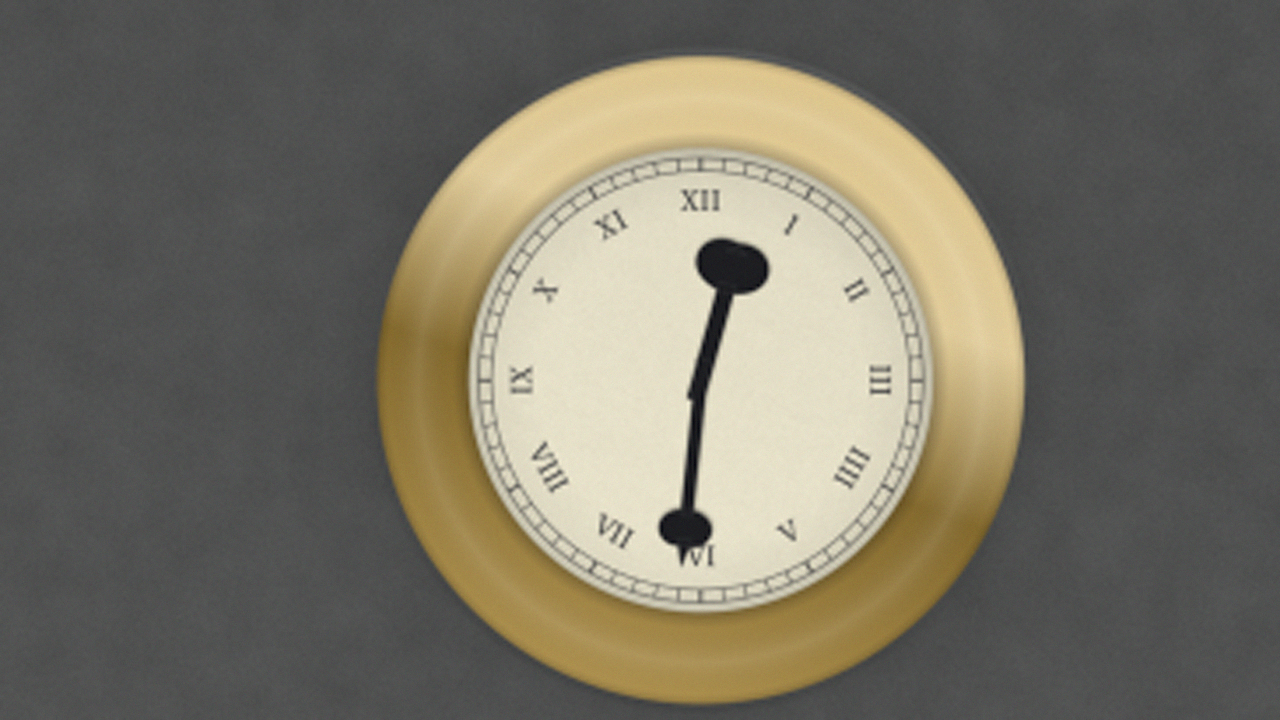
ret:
12:31
